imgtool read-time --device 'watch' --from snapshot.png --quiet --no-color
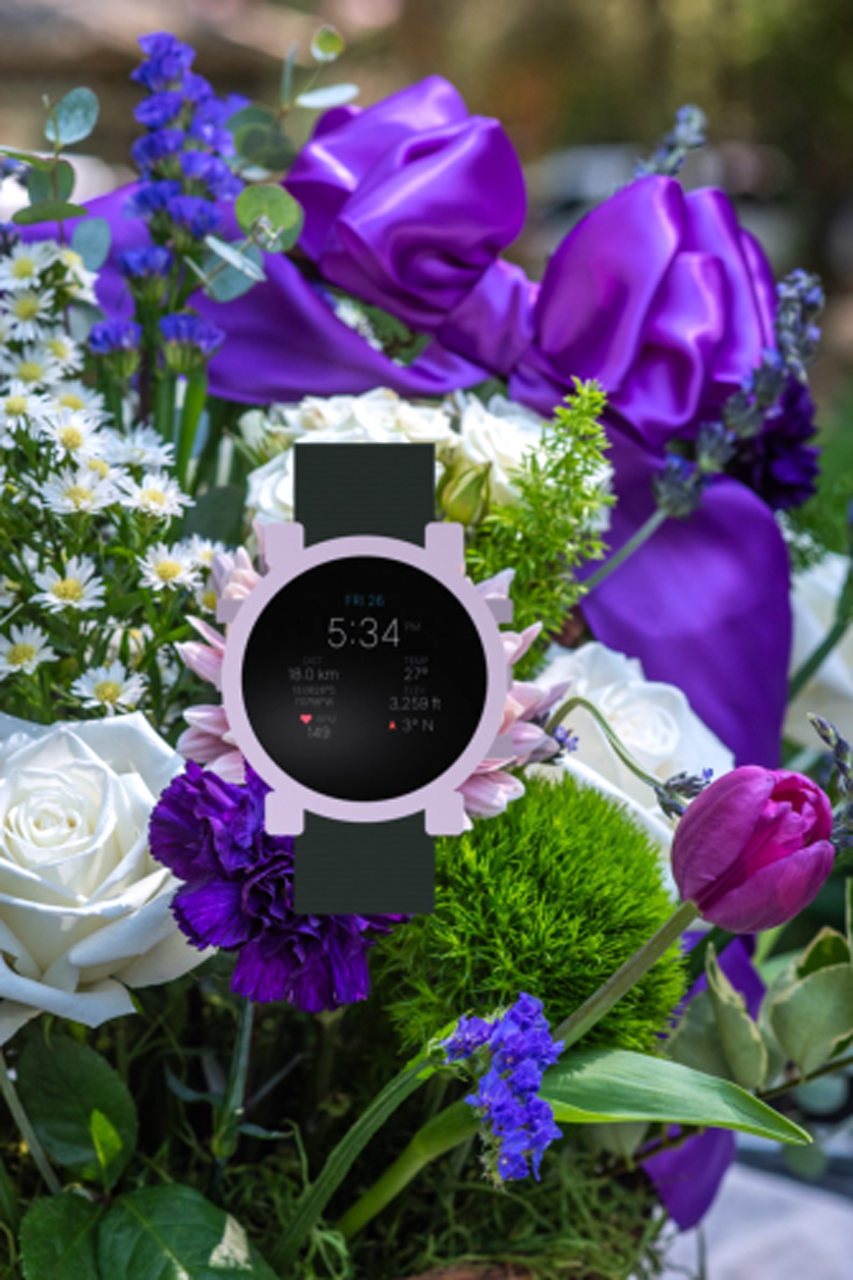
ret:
5:34
